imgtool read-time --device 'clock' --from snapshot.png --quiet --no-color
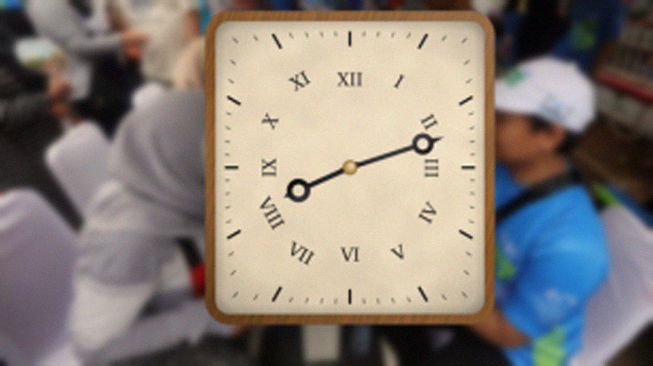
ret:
8:12
